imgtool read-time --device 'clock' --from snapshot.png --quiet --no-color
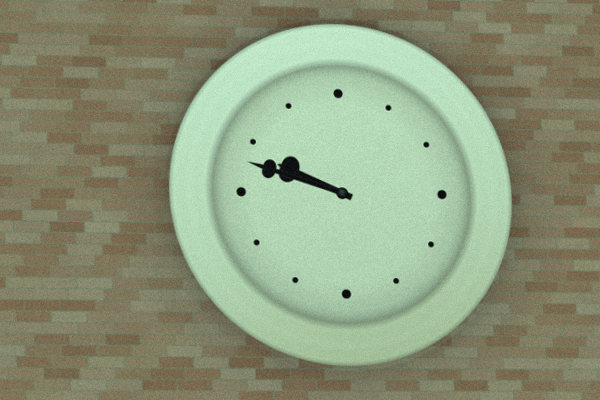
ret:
9:48
